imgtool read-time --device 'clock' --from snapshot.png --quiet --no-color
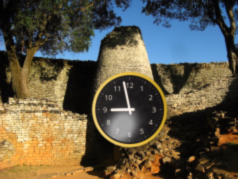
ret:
8:58
